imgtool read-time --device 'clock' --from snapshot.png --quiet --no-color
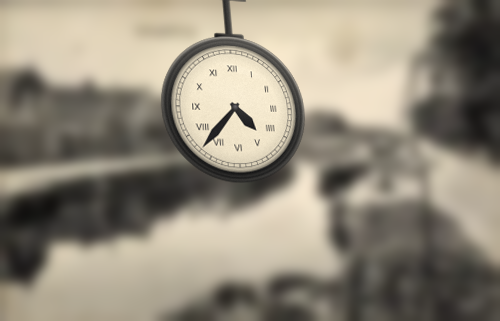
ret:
4:37
